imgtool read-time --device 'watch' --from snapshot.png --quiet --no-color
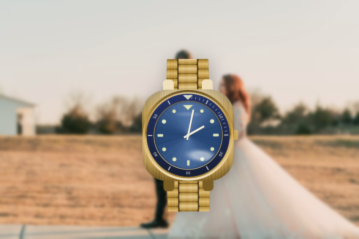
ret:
2:02
